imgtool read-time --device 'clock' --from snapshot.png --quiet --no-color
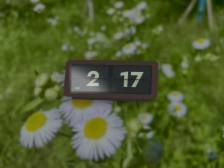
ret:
2:17
